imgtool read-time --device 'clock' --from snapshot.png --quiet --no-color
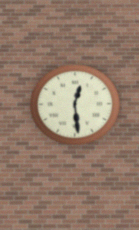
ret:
12:29
